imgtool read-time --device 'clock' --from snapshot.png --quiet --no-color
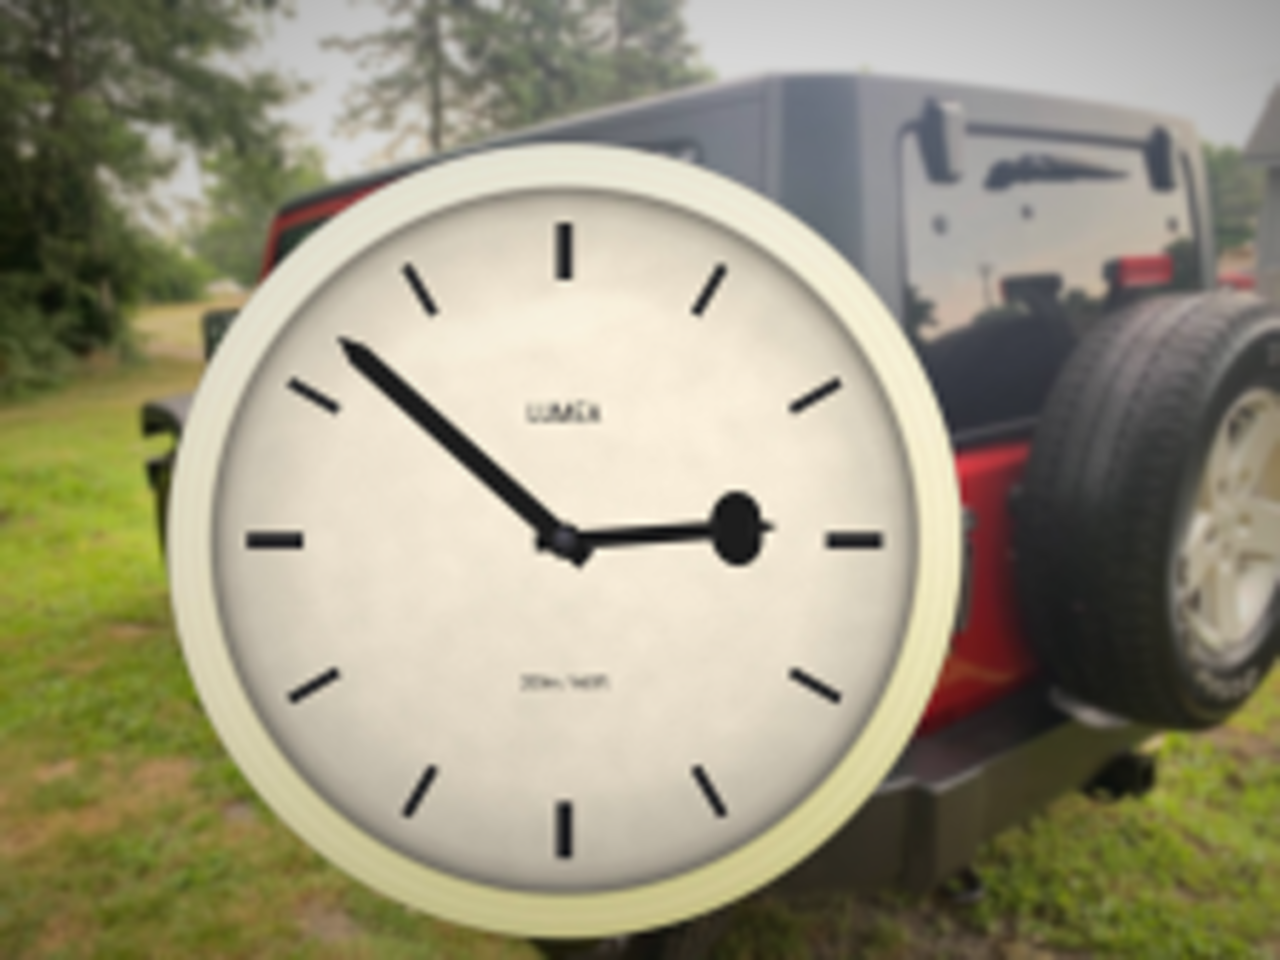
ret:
2:52
